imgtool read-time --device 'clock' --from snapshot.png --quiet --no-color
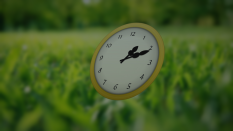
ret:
1:11
